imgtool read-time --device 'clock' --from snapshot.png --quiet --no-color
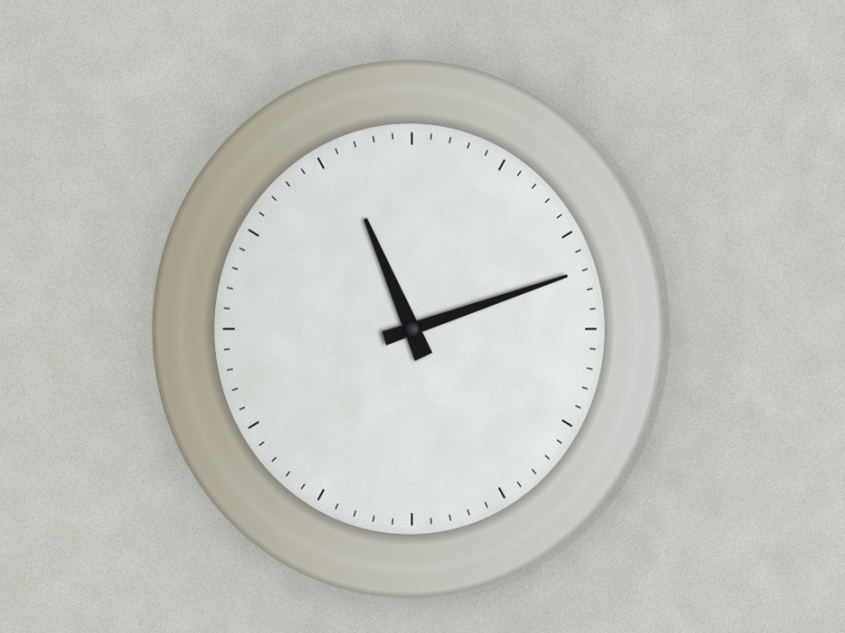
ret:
11:12
